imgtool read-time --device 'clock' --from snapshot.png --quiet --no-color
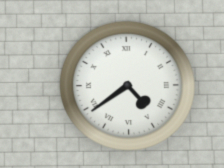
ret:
4:39
